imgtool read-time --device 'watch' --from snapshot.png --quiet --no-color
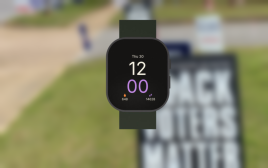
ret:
12:00
